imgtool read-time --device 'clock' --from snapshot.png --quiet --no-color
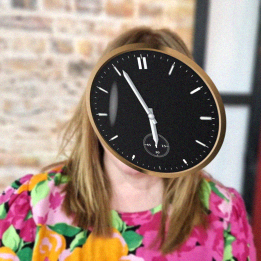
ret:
5:56
